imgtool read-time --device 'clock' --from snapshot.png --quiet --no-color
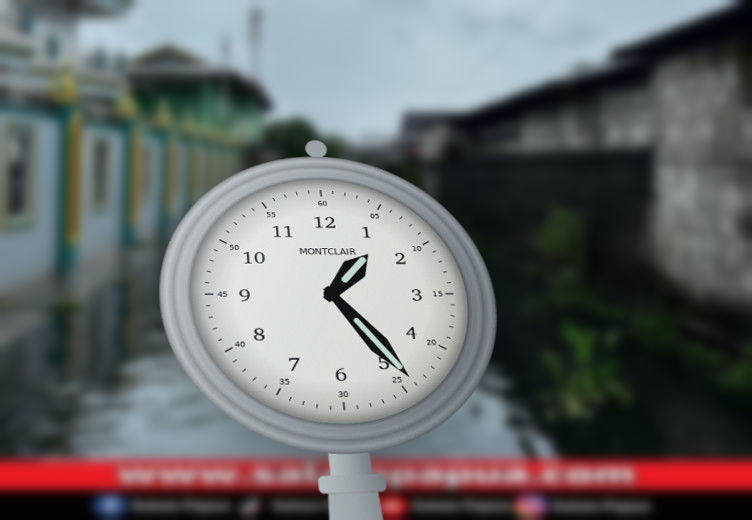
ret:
1:24
